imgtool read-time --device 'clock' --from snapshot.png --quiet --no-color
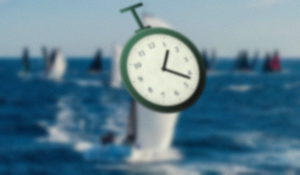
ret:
1:22
